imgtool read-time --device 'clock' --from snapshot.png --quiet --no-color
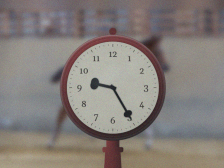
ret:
9:25
